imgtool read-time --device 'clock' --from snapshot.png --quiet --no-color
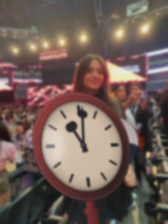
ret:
11:01
